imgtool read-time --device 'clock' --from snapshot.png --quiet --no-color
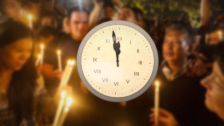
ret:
11:58
